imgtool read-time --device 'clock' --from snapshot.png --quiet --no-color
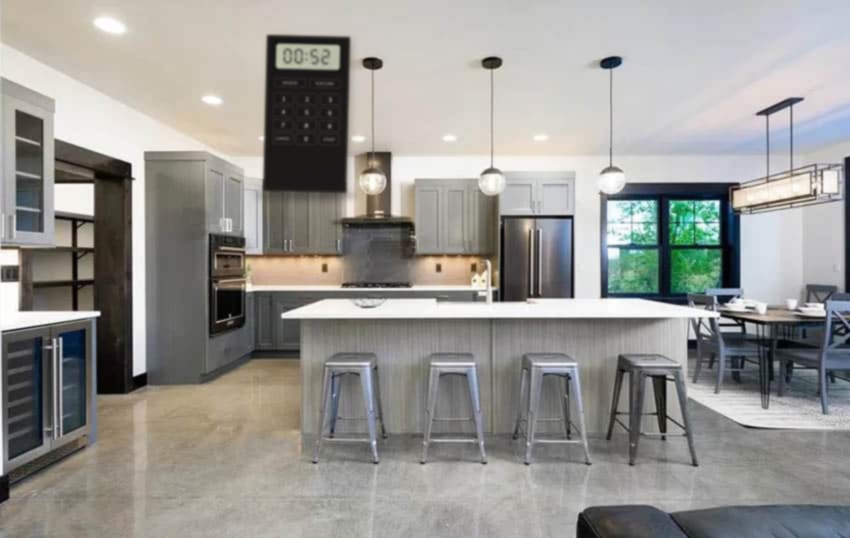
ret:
0:52
